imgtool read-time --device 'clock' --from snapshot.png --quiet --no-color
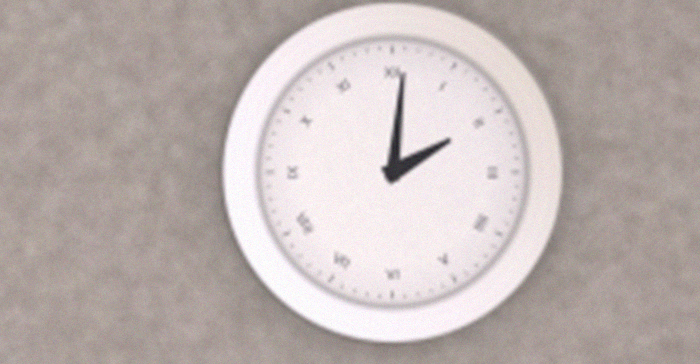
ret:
2:01
